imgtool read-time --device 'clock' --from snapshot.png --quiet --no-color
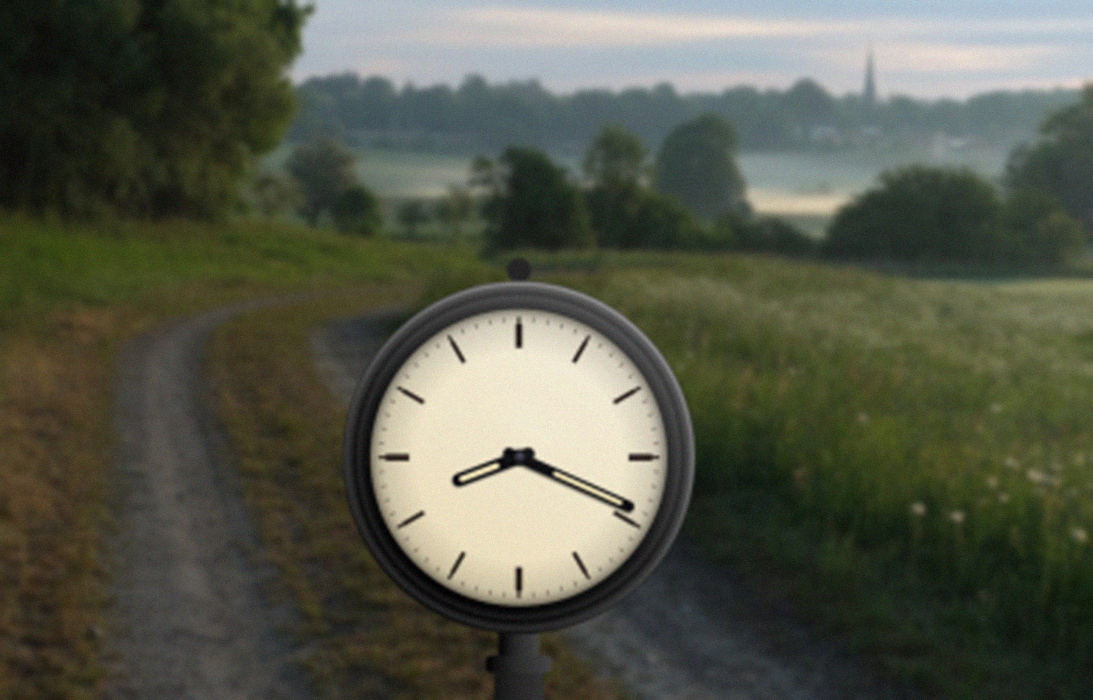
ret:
8:19
